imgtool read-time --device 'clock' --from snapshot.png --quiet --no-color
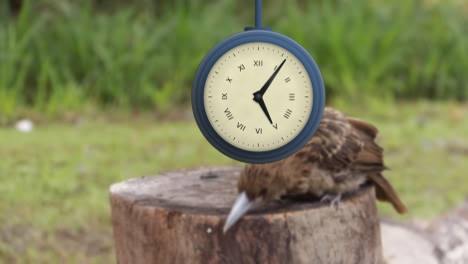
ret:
5:06
